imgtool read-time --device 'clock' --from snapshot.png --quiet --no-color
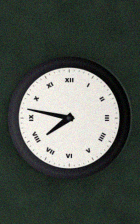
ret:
7:47
